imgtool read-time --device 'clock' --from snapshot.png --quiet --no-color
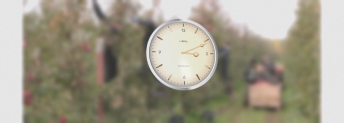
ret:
3:11
